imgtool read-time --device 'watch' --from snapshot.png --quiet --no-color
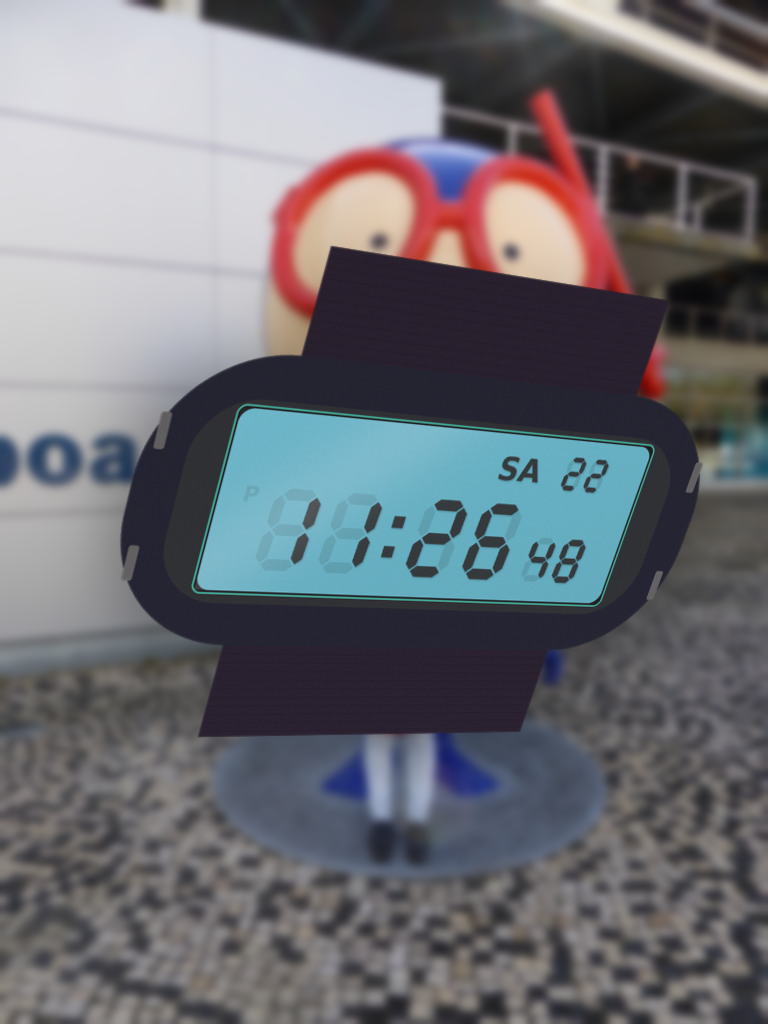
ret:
11:26:48
